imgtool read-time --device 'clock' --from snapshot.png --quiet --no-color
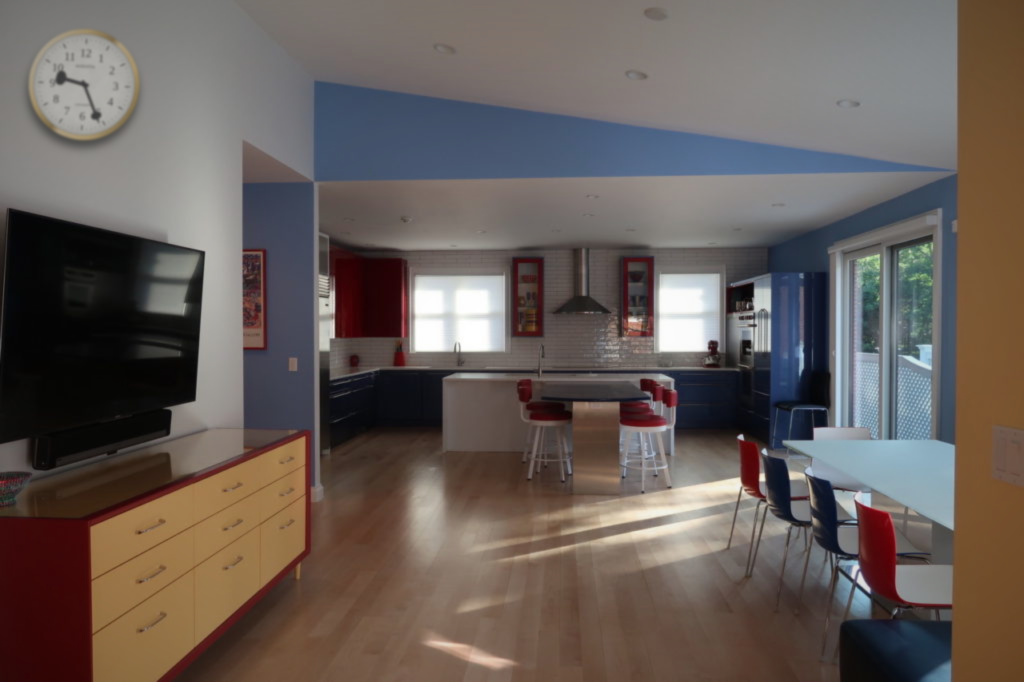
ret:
9:26
